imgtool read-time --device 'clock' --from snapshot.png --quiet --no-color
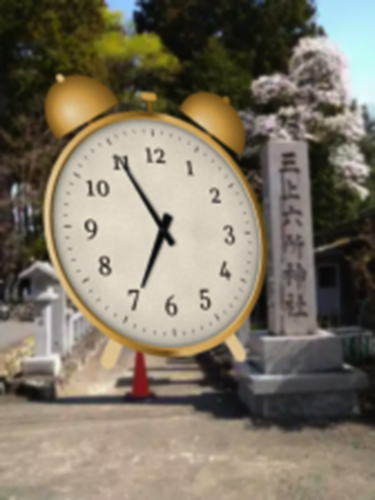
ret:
6:55
